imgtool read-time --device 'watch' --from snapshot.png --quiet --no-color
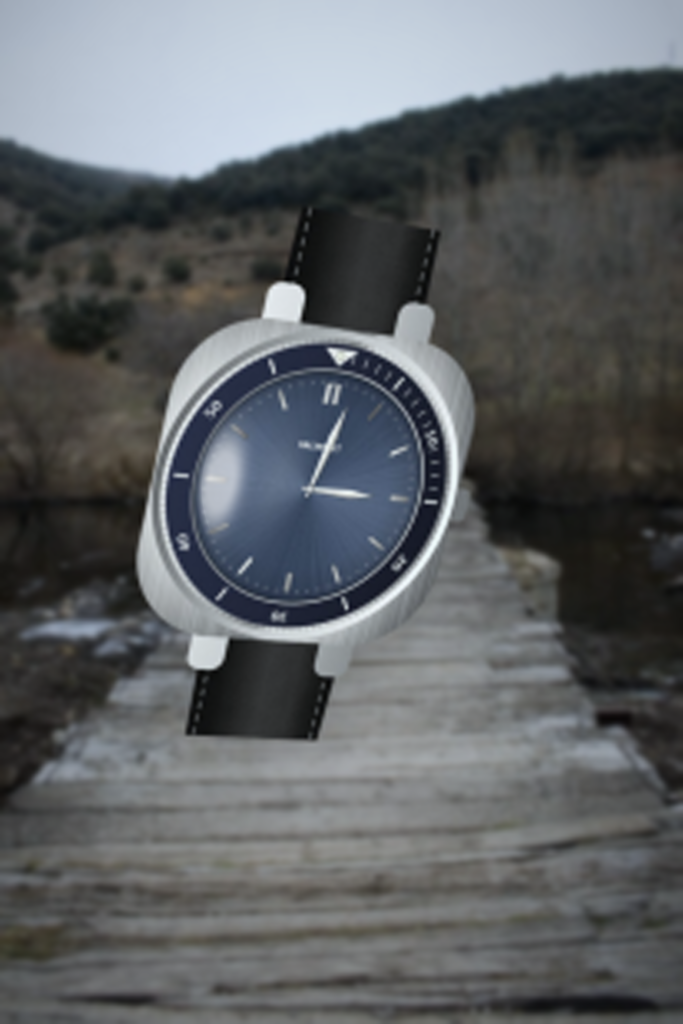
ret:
3:02
